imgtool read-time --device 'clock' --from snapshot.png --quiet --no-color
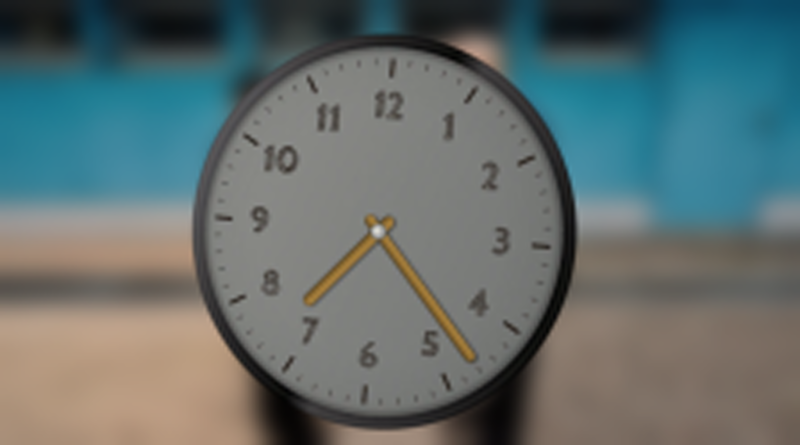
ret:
7:23
